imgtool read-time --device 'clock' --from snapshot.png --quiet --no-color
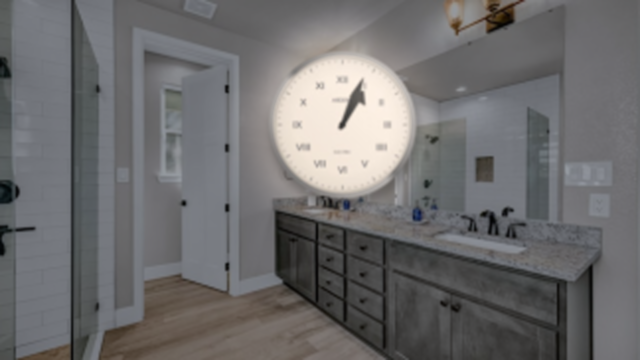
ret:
1:04
